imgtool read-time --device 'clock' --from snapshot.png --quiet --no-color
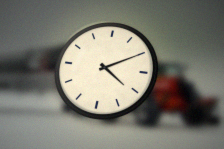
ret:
4:10
